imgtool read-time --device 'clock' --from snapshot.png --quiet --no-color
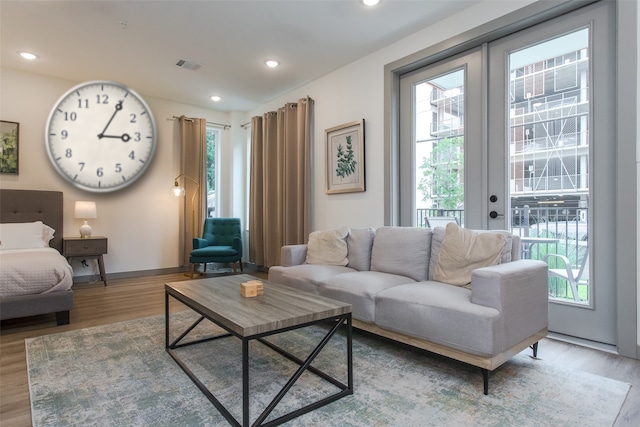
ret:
3:05
